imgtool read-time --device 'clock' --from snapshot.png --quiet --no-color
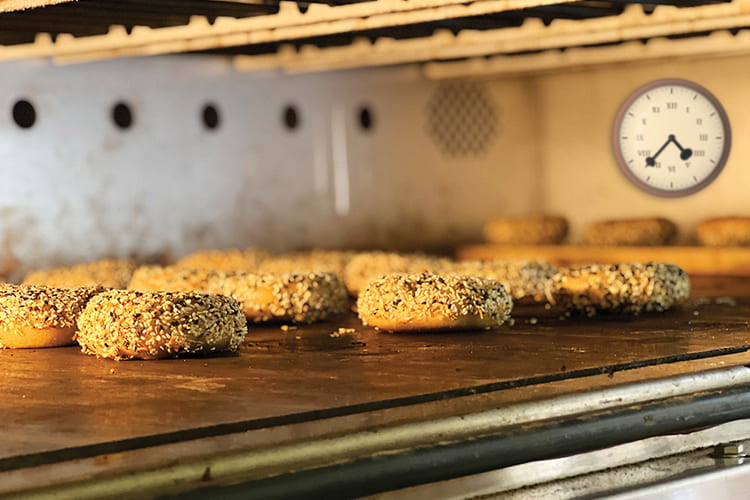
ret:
4:37
